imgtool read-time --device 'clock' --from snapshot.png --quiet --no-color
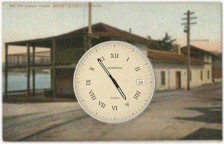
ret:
4:54
